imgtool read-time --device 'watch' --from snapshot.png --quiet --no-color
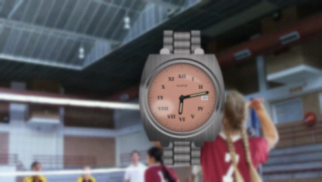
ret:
6:13
